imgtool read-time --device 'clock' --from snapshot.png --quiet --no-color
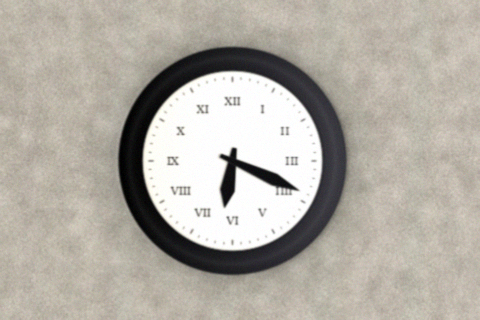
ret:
6:19
